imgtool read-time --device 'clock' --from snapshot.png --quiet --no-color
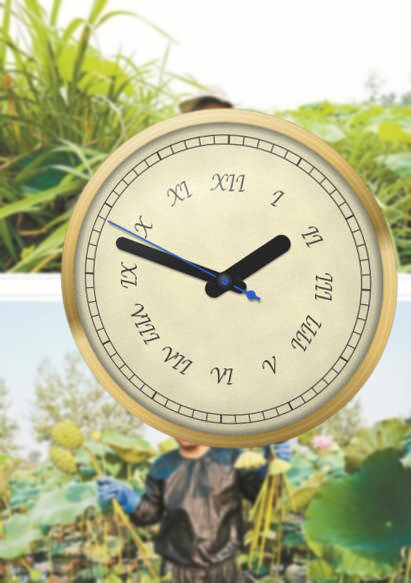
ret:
1:47:49
